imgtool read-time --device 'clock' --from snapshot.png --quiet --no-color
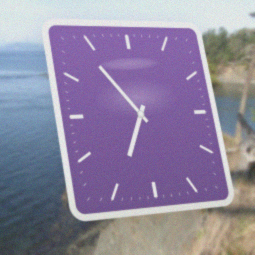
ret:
6:54
